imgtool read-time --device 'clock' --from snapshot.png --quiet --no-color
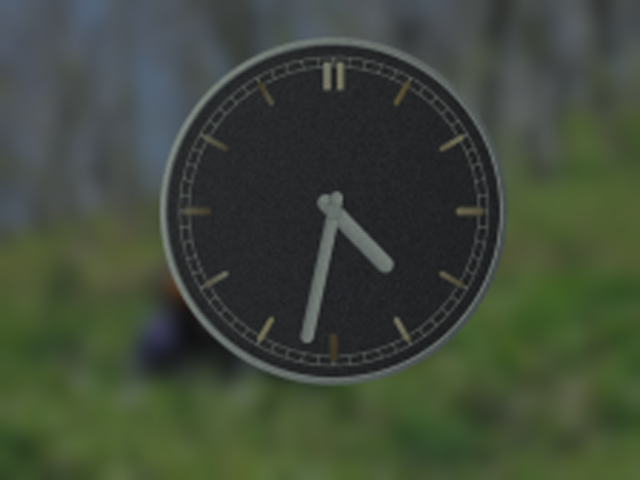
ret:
4:32
